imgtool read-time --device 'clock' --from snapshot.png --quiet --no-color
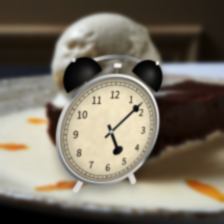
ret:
5:08
